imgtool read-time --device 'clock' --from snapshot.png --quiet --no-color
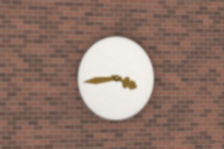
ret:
3:44
